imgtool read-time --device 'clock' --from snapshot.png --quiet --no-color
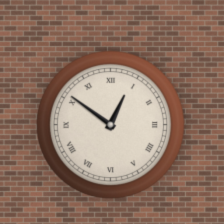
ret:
12:51
